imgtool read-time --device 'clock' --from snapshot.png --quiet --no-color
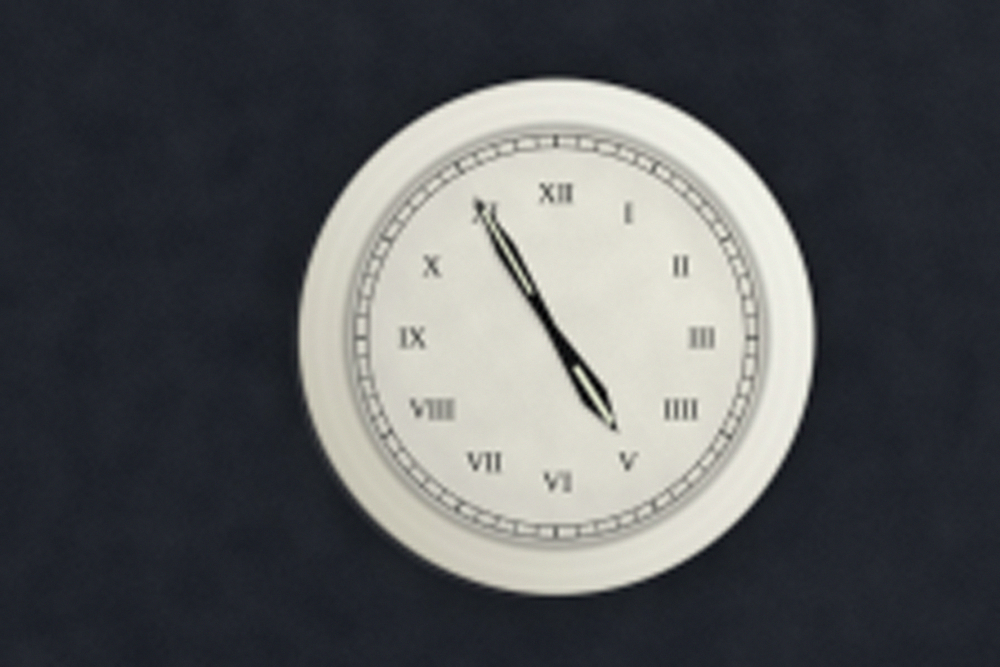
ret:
4:55
